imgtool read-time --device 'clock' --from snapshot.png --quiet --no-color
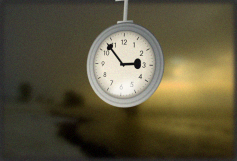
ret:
2:53
